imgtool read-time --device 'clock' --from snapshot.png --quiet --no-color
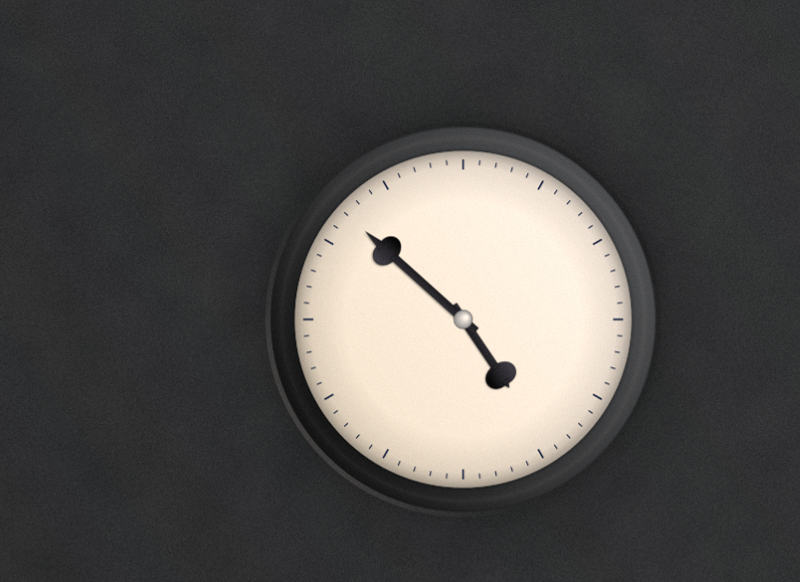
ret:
4:52
